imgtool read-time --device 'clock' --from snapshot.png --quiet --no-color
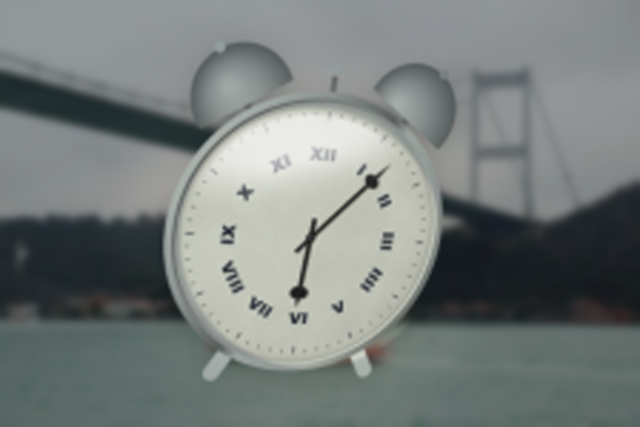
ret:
6:07
